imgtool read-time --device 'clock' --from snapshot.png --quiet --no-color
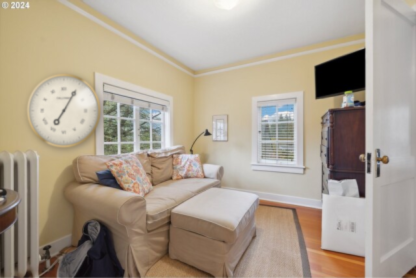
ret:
7:05
